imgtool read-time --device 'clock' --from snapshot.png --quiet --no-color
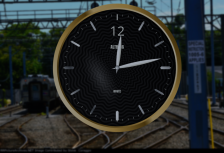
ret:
12:13
